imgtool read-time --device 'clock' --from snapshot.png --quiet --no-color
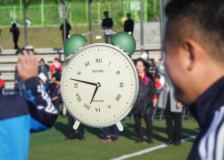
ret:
6:47
